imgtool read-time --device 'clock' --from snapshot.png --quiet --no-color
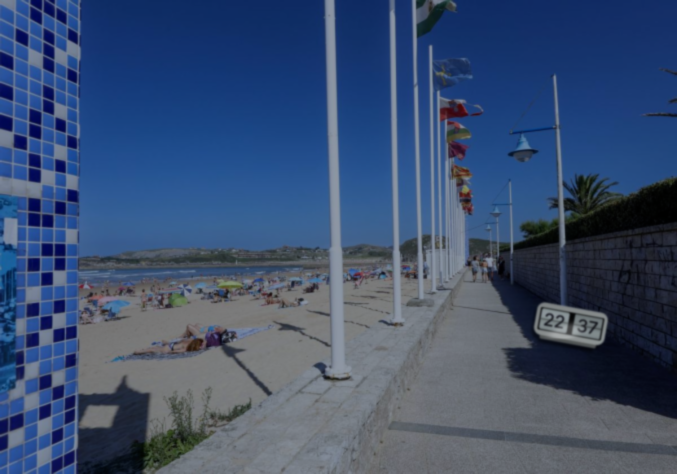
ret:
22:37
